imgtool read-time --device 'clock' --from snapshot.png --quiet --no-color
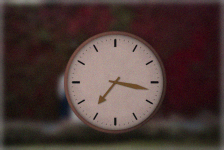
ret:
7:17
